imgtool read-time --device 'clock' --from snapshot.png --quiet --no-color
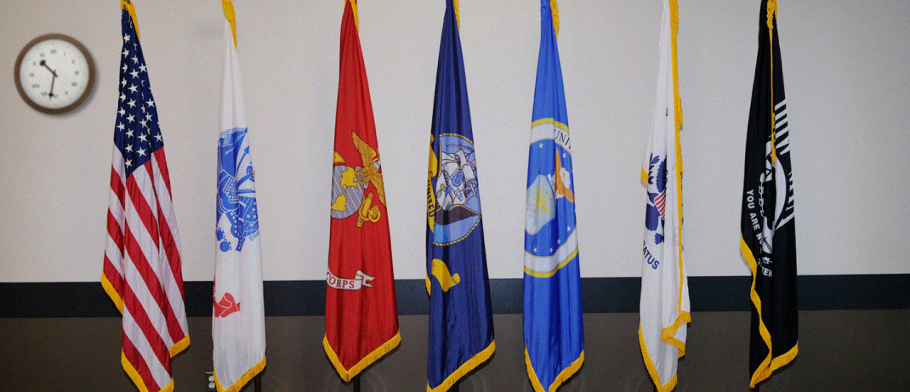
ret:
10:32
